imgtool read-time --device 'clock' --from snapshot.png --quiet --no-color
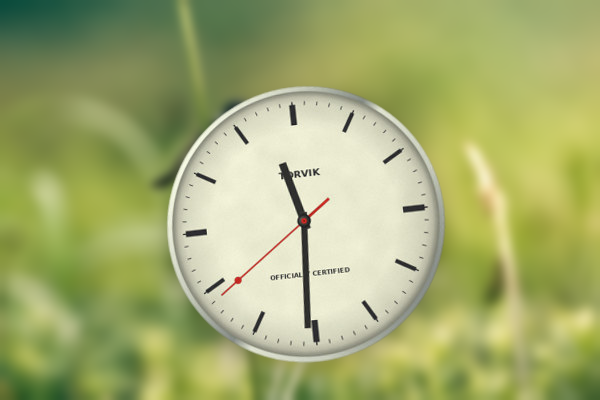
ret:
11:30:39
